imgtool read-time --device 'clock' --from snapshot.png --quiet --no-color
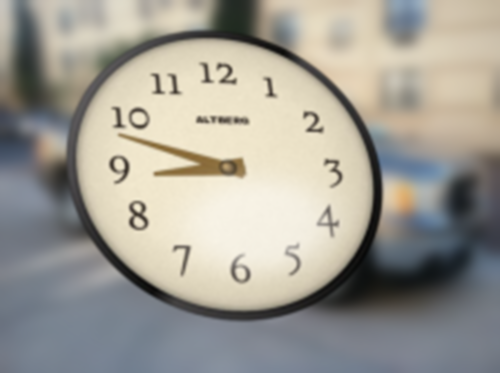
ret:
8:48
